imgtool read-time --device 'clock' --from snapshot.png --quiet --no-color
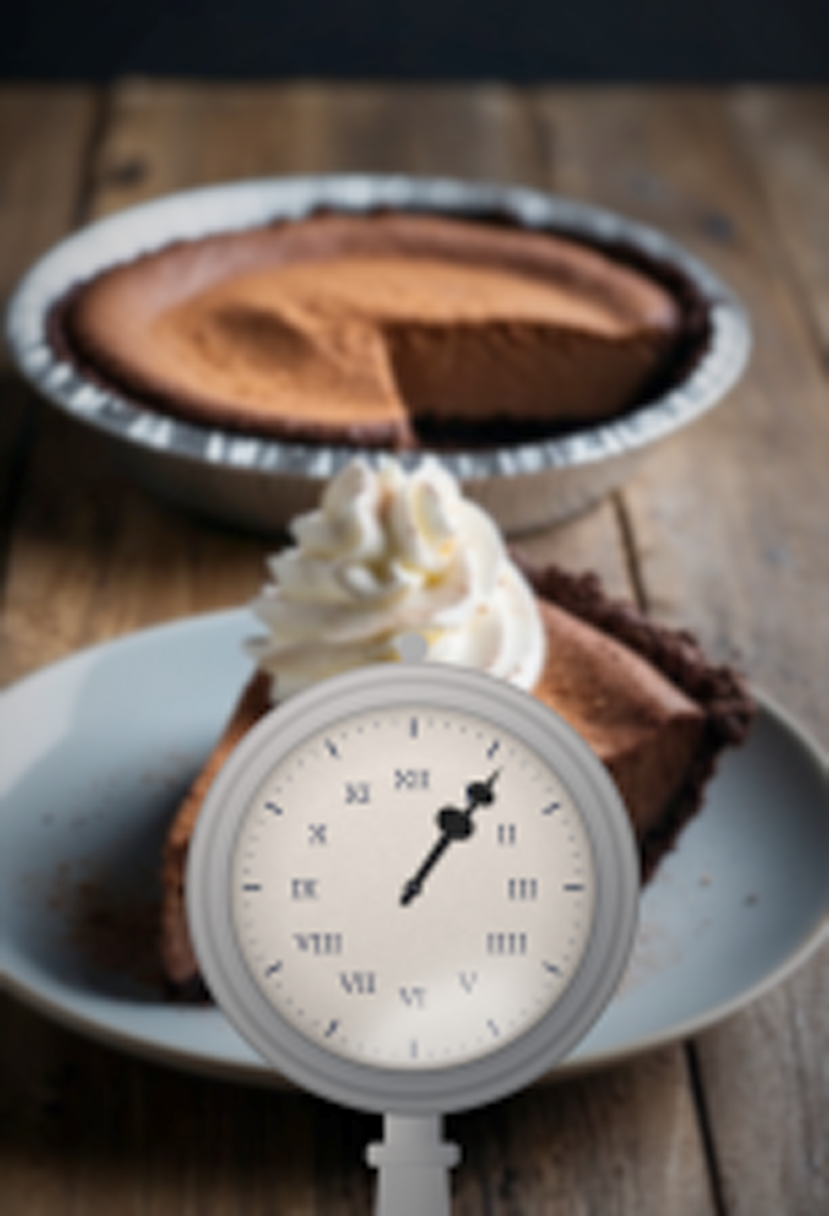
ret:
1:06
